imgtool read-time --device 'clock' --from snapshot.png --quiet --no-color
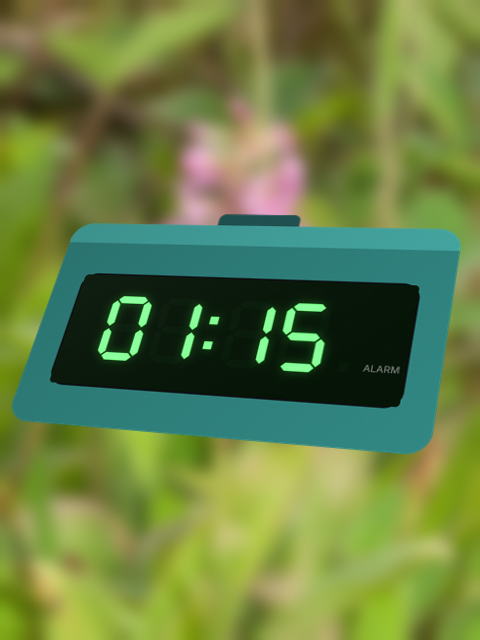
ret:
1:15
